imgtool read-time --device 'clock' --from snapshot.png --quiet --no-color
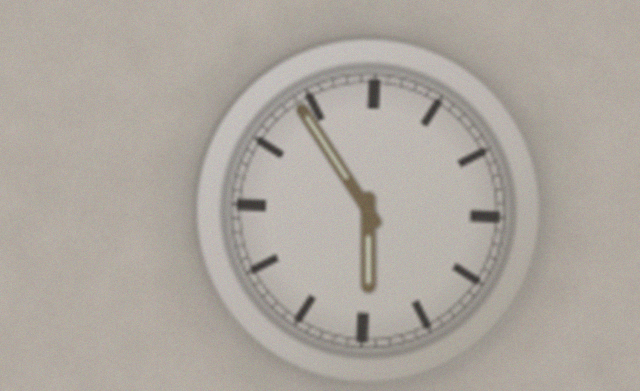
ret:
5:54
